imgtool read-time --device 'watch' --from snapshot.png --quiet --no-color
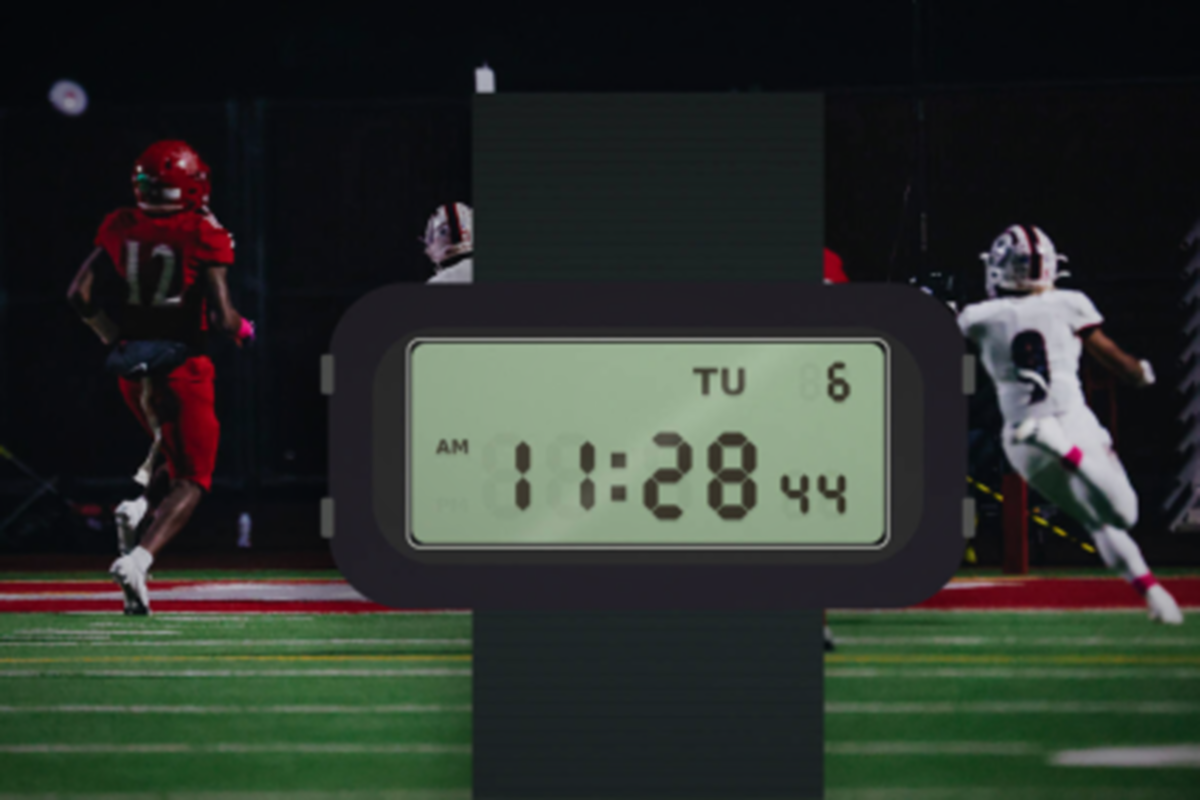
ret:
11:28:44
